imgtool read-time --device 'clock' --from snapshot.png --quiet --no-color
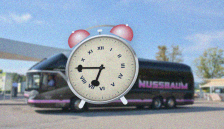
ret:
6:46
